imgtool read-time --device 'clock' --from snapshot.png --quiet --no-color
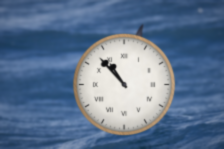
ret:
10:53
